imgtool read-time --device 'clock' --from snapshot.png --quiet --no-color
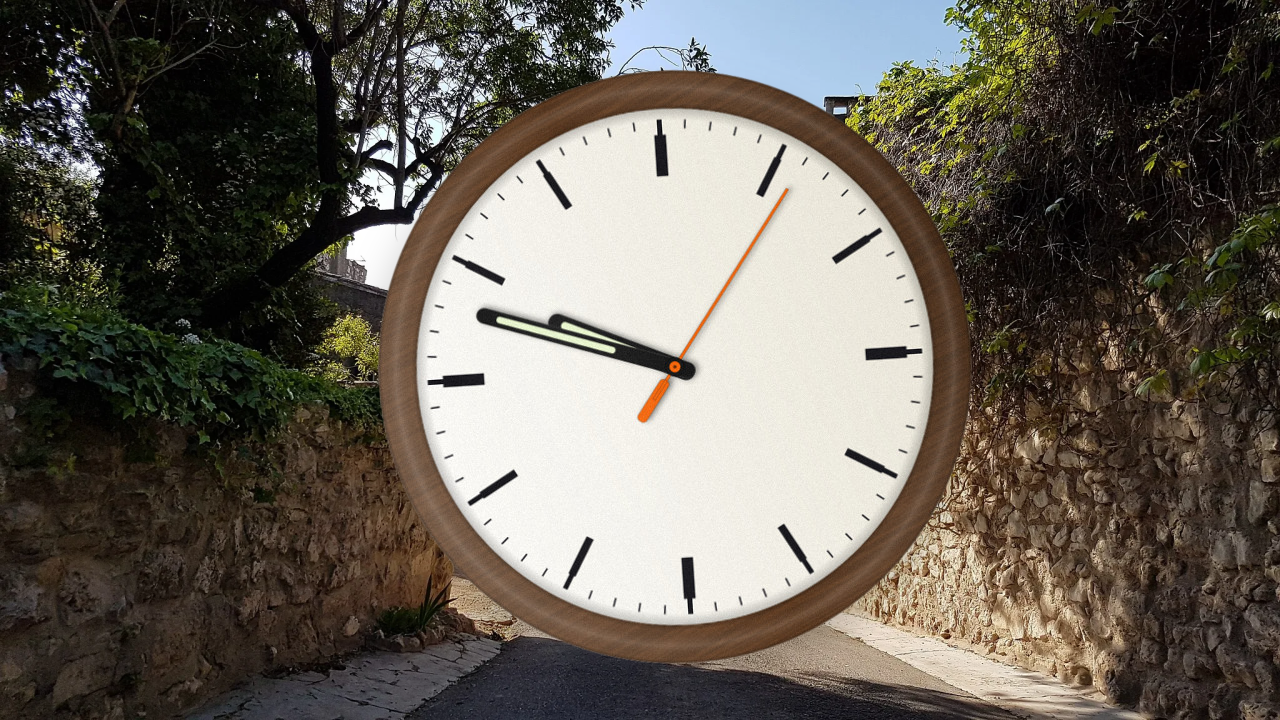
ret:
9:48:06
